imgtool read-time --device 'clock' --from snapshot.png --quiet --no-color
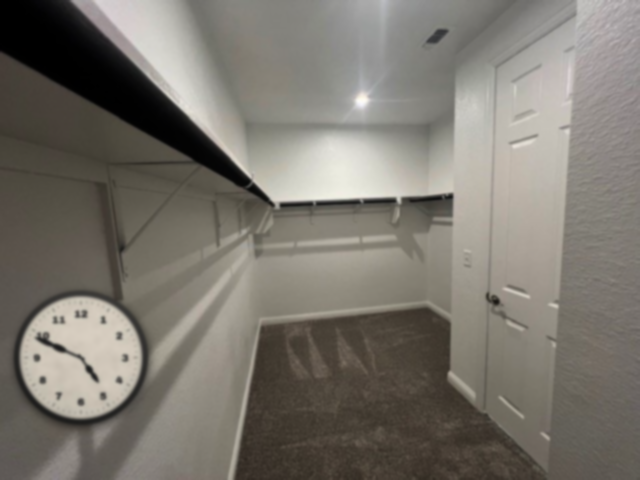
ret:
4:49
